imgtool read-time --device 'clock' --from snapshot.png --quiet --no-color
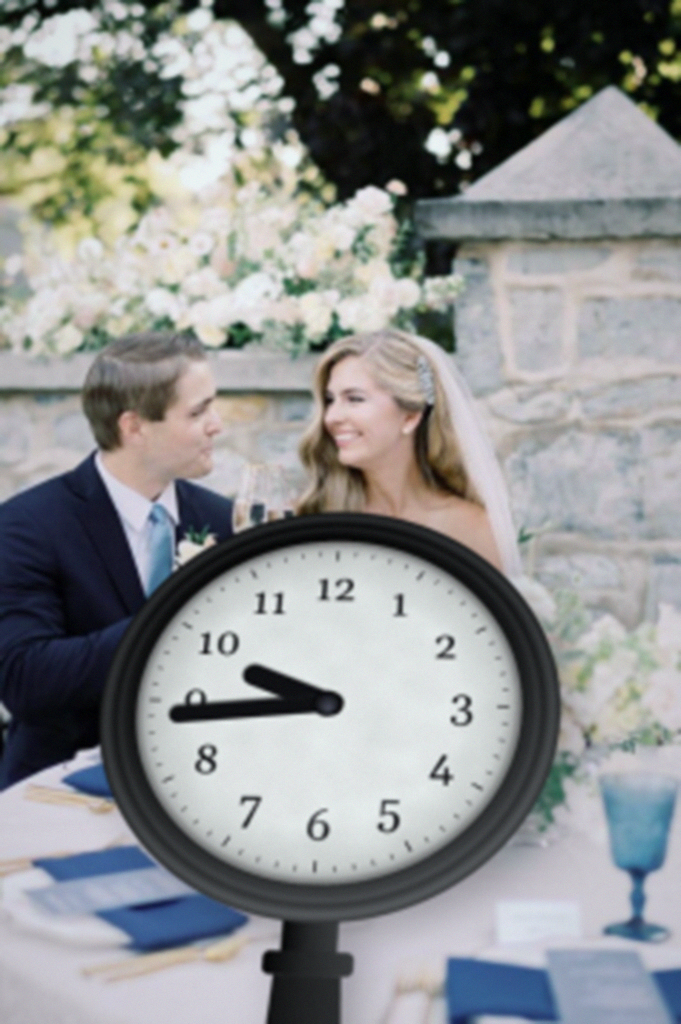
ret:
9:44
